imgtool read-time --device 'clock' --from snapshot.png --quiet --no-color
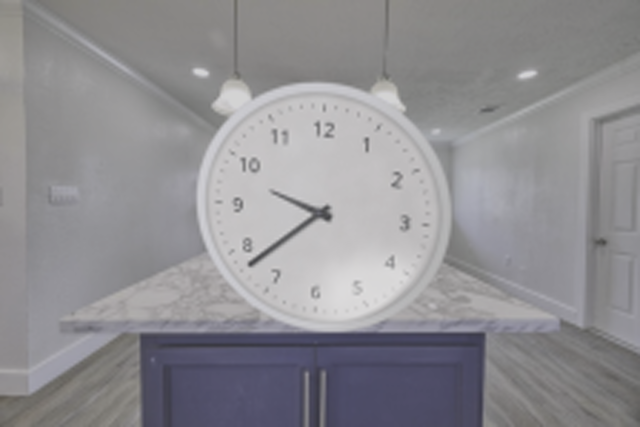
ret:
9:38
